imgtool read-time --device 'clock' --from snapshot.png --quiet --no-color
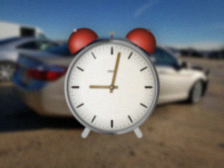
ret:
9:02
